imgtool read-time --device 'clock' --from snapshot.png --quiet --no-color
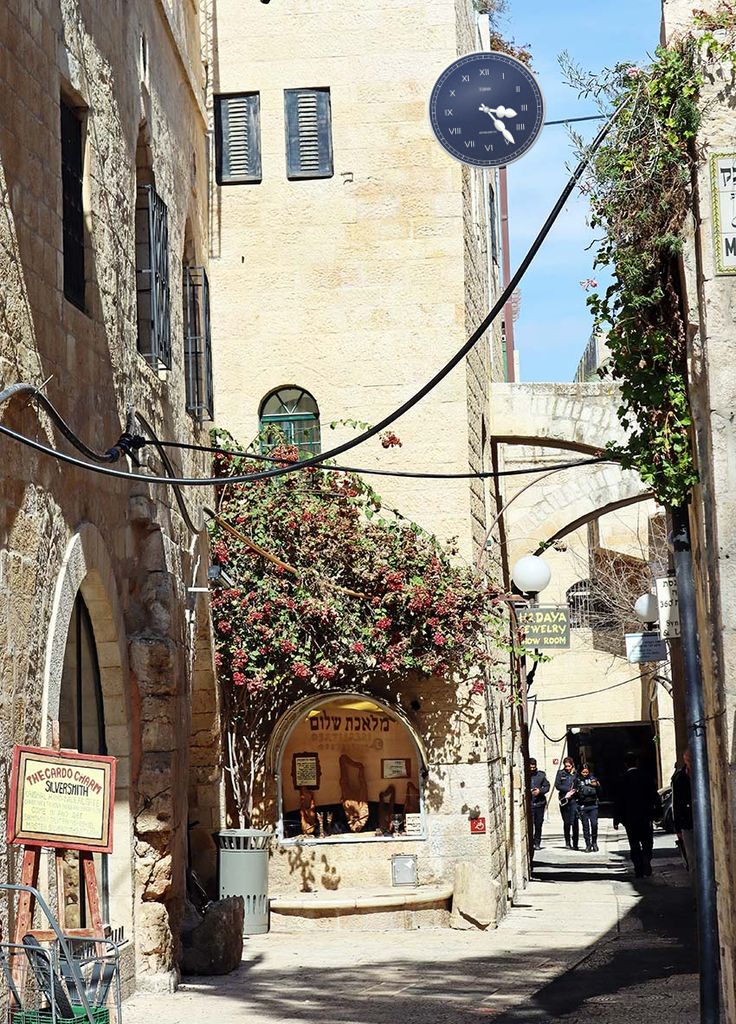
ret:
3:24
